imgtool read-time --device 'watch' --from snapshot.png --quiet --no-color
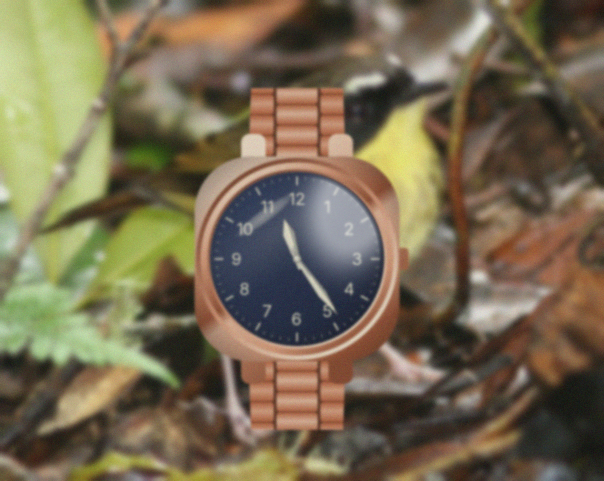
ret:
11:24
